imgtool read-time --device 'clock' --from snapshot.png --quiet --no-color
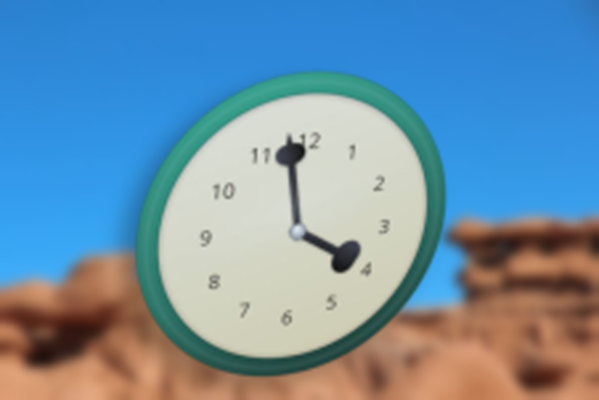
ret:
3:58
